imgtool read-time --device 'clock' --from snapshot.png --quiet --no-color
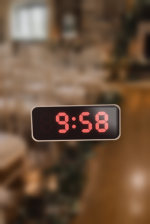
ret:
9:58
